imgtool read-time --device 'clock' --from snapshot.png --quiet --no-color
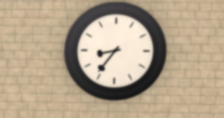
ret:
8:36
